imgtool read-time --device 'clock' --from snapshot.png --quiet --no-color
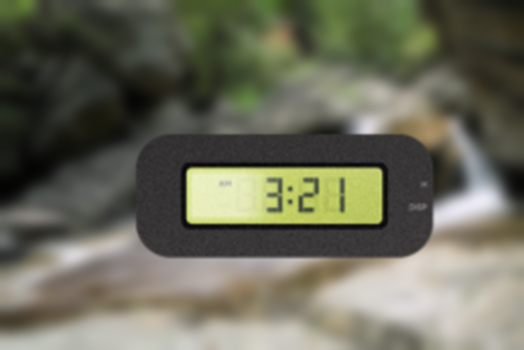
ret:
3:21
